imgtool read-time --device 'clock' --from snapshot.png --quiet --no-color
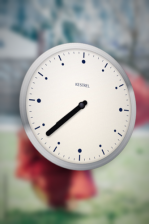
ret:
7:38
